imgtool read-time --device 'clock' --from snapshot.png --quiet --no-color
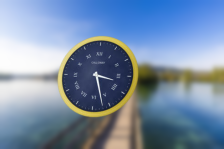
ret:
3:27
